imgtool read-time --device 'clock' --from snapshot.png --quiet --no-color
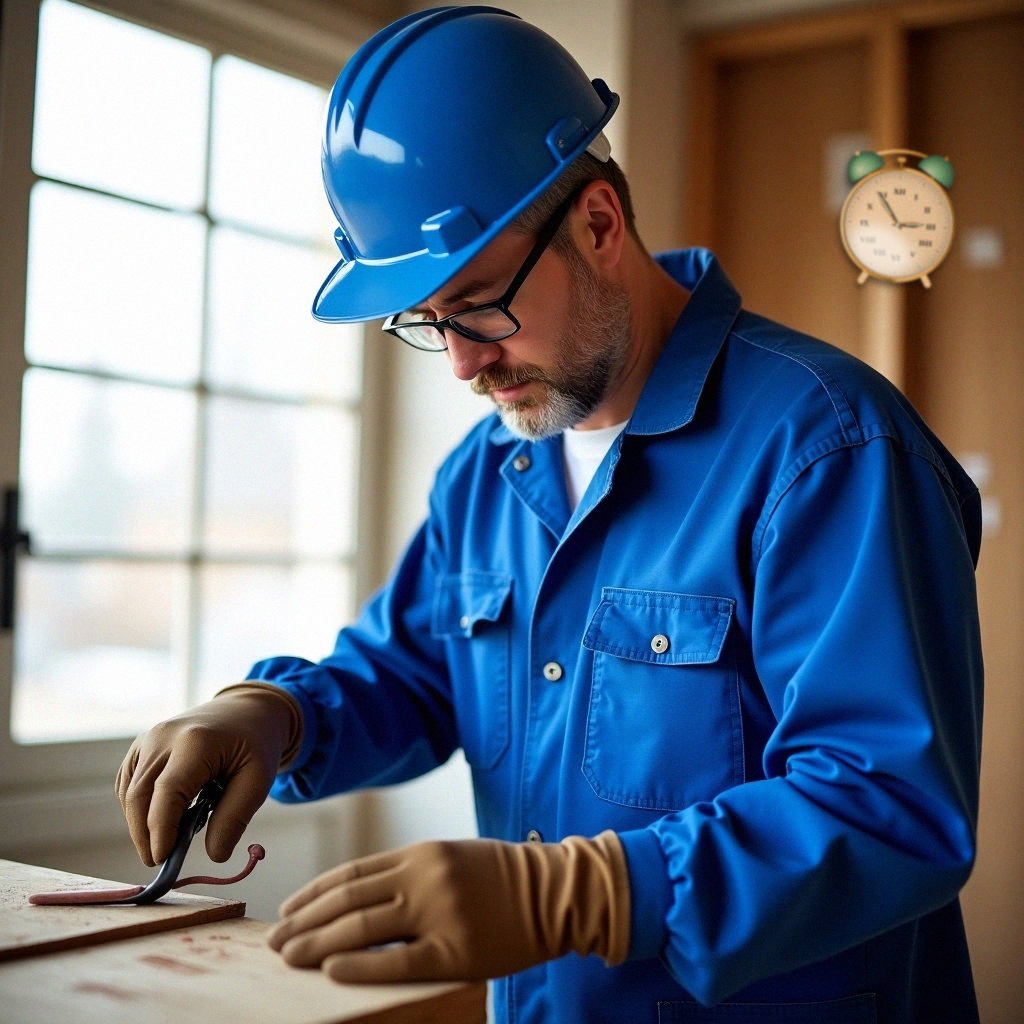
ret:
2:54
